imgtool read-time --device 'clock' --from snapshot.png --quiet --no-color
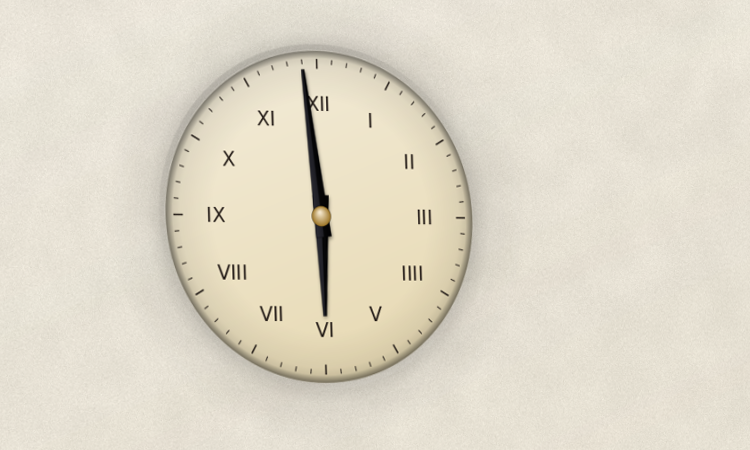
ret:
5:59
